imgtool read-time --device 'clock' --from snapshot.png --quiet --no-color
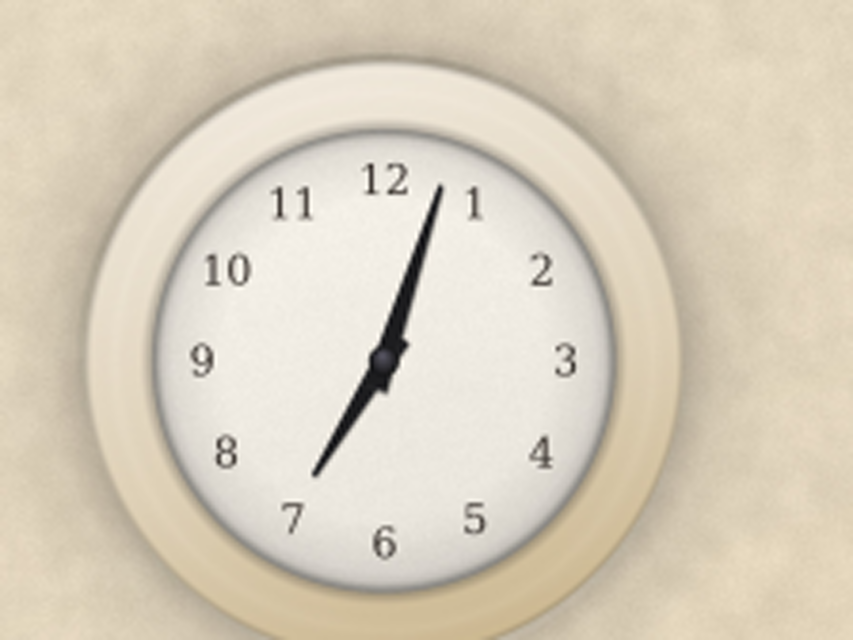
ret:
7:03
